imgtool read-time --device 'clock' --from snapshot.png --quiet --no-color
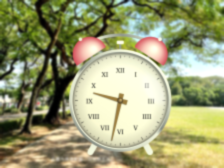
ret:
9:32
